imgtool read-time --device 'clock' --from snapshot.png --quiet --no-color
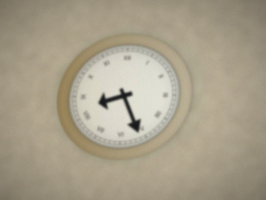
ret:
8:26
